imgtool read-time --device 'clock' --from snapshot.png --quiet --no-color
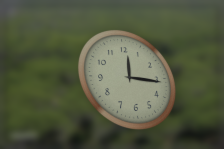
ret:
12:16
